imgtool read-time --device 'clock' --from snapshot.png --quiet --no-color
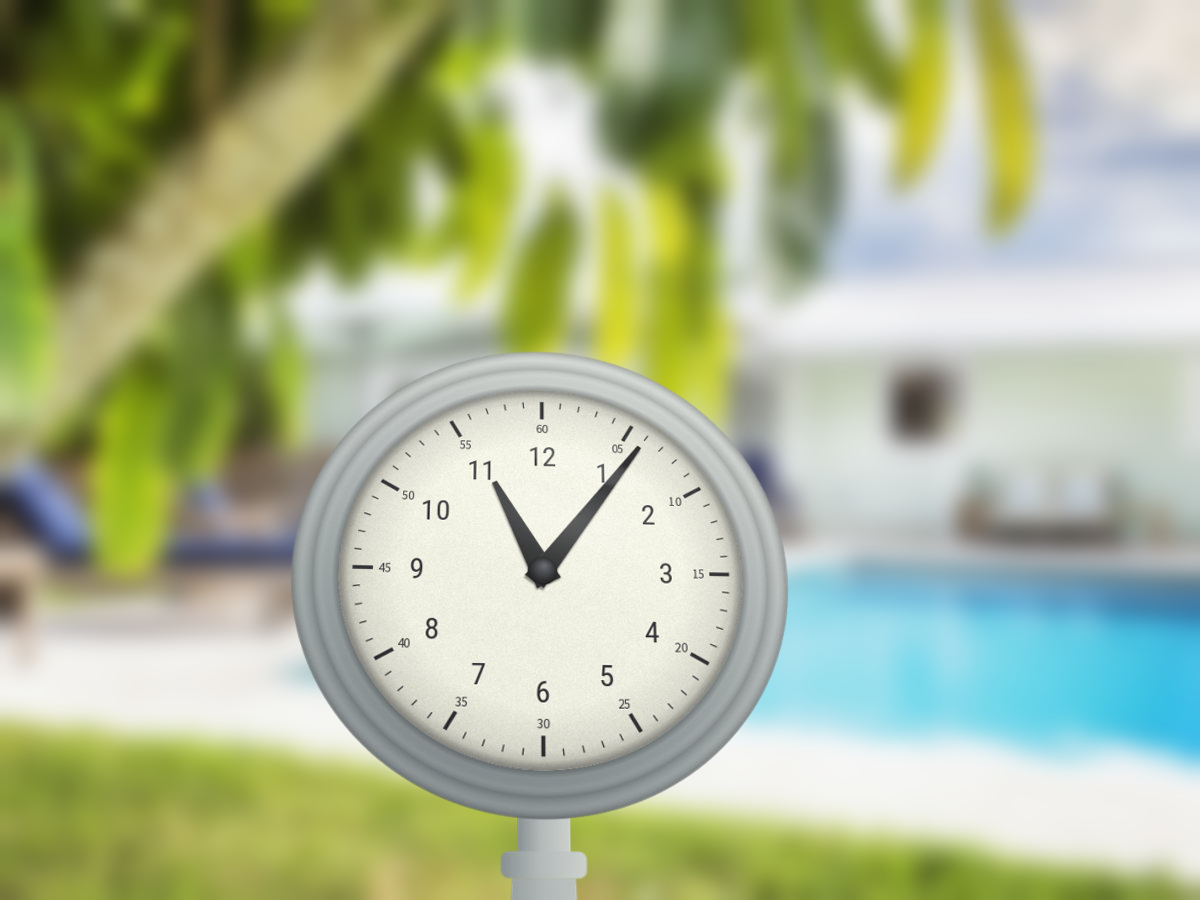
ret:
11:06
